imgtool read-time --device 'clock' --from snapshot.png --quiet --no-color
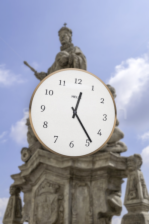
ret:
12:24
